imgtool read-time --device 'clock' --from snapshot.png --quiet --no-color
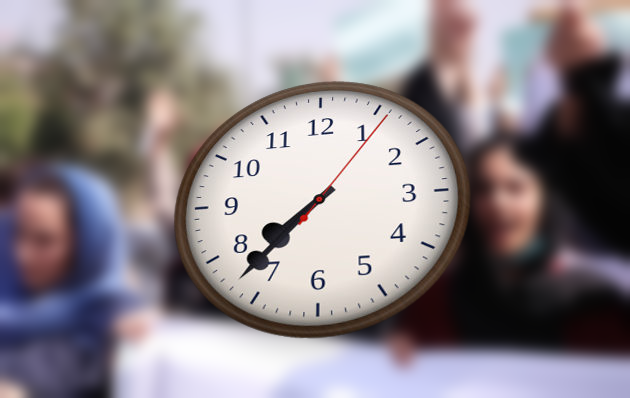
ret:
7:37:06
